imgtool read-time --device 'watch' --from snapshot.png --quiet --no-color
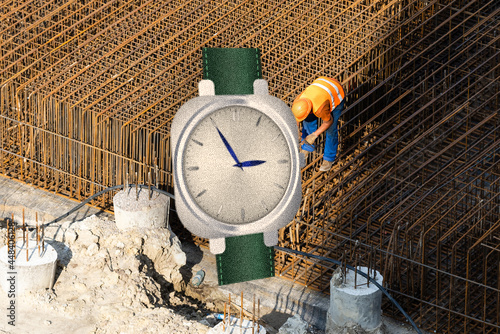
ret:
2:55
